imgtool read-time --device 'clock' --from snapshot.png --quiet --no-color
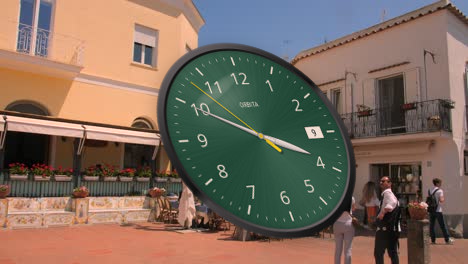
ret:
3:49:53
